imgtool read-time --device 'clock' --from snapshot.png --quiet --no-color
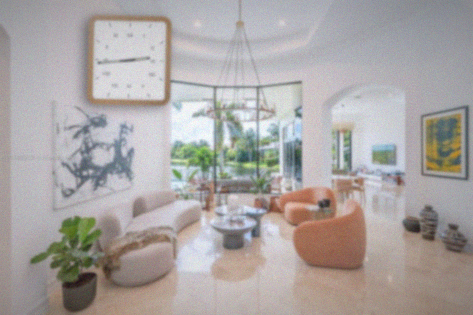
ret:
2:44
